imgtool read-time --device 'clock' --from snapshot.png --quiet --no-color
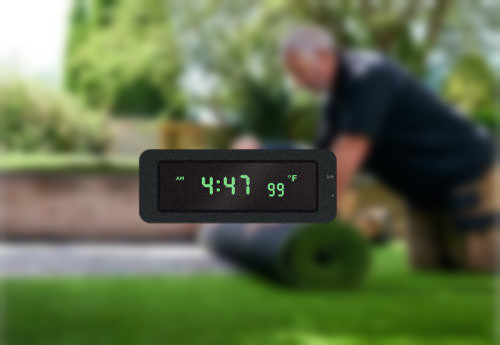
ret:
4:47
